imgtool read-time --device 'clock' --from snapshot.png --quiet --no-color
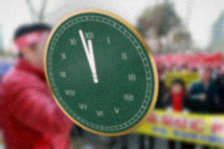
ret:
11:58
